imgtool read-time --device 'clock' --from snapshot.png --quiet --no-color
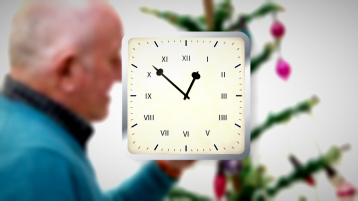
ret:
12:52
